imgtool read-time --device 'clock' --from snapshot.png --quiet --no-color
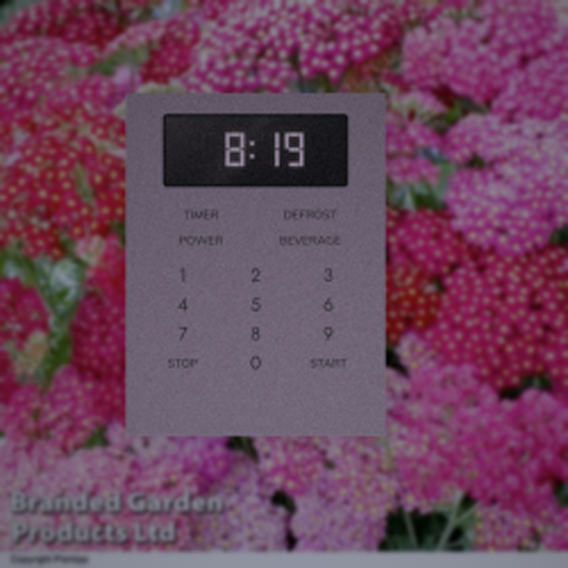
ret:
8:19
